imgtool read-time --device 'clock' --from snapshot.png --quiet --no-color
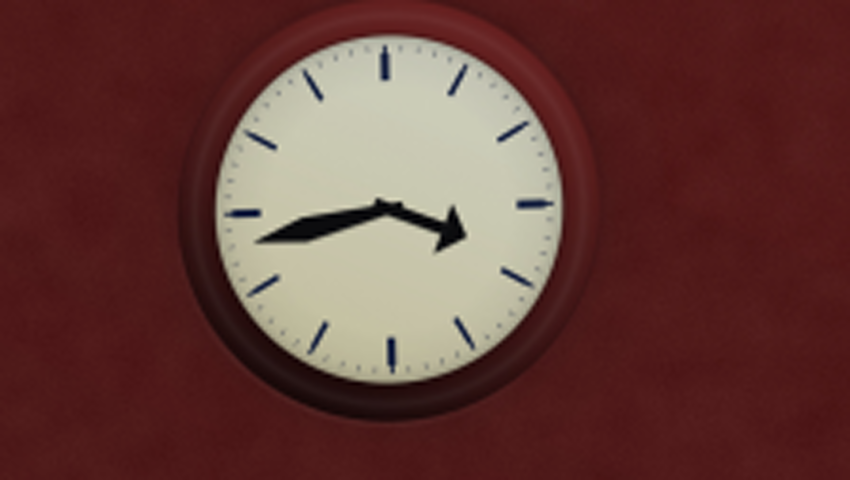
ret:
3:43
